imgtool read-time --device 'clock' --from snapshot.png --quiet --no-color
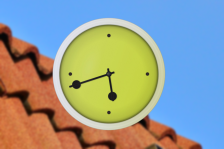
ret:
5:42
